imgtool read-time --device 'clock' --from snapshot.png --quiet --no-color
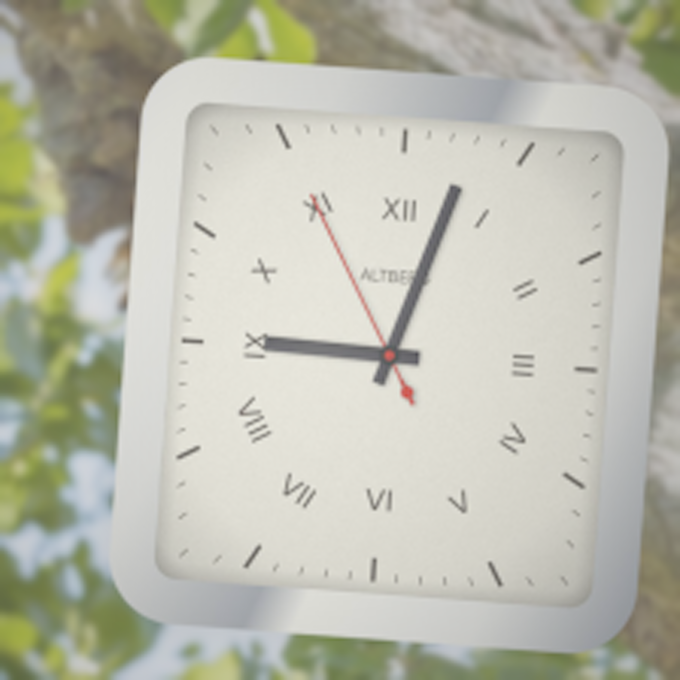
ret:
9:02:55
